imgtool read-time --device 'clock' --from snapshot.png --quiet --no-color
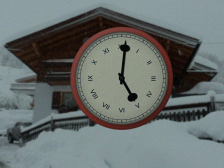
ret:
5:01
